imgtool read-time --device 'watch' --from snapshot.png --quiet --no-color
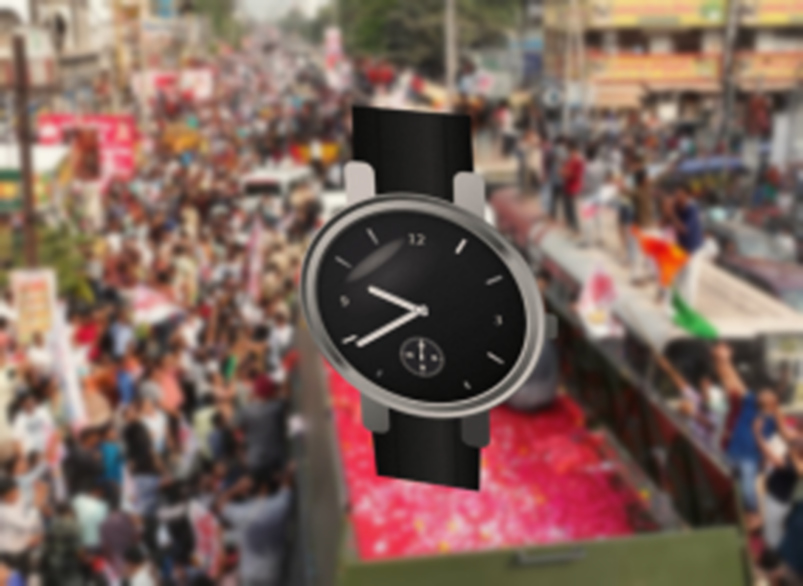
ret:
9:39
